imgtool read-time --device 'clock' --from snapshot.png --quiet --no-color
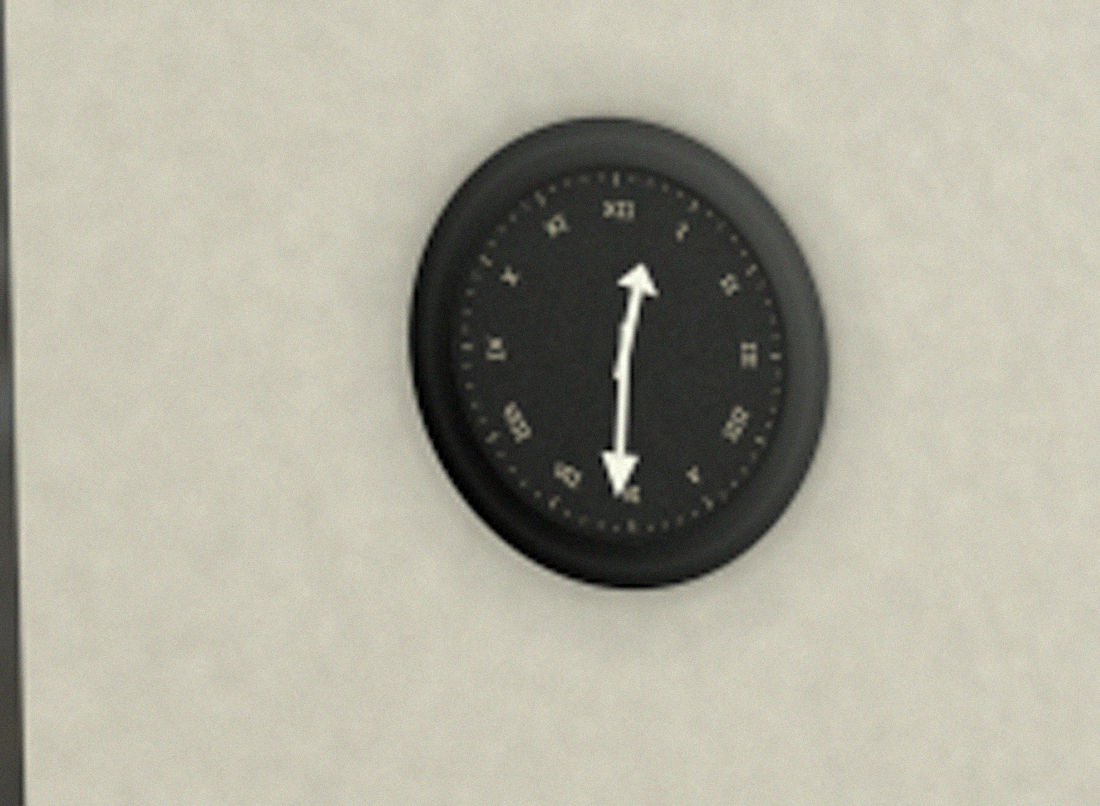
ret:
12:31
